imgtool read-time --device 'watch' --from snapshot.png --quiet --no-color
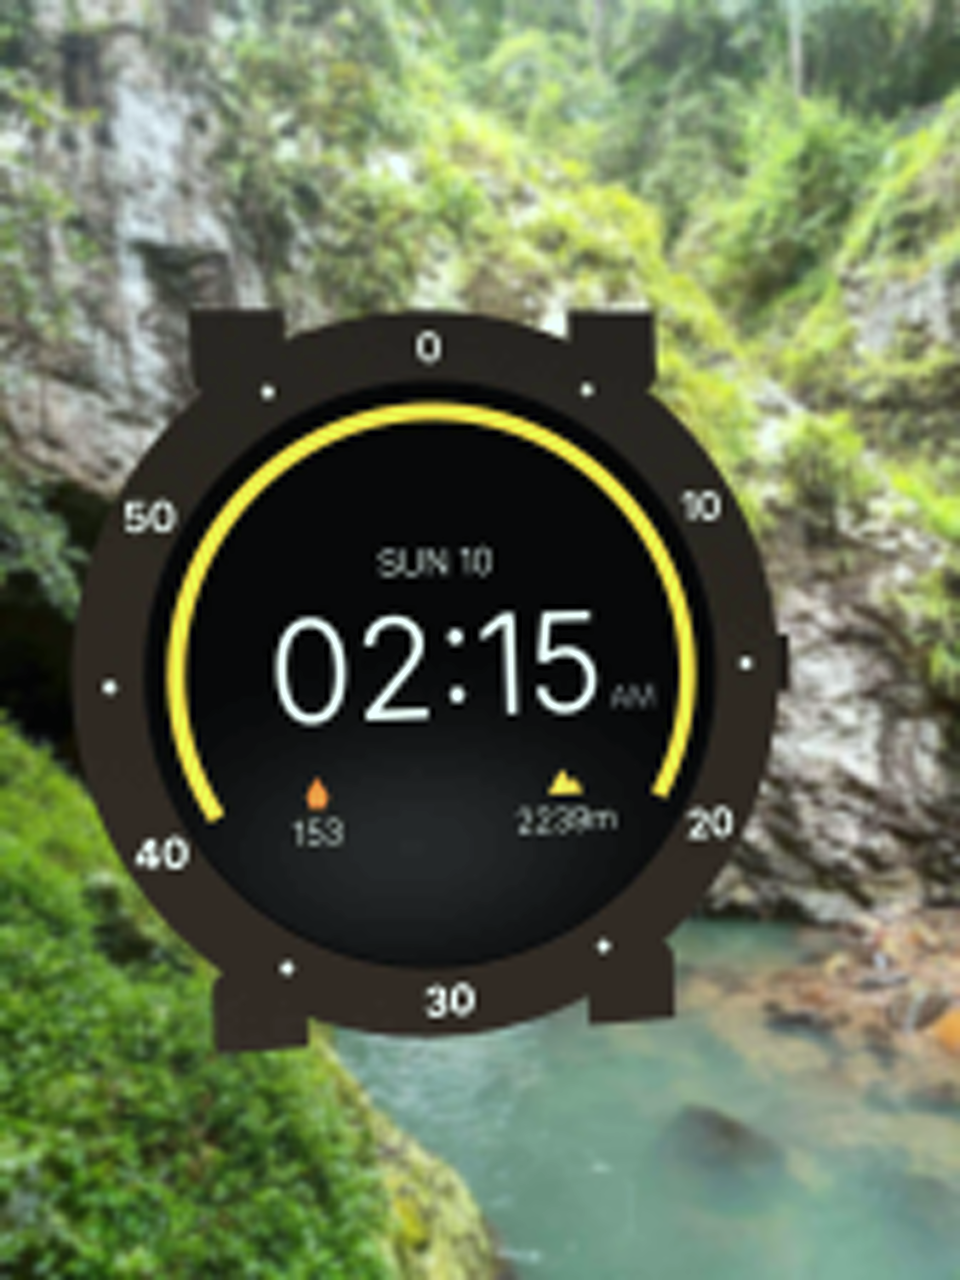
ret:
2:15
